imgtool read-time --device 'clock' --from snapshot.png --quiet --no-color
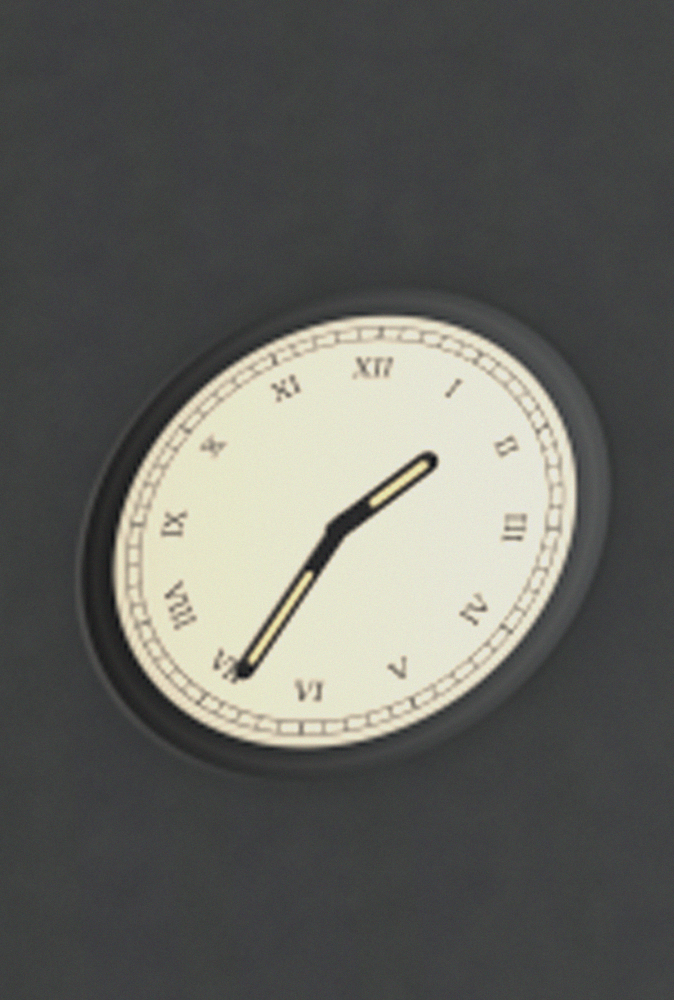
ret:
1:34
